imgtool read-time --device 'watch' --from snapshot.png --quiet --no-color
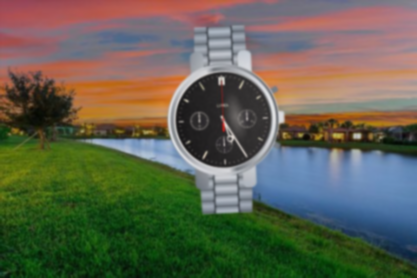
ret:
5:25
